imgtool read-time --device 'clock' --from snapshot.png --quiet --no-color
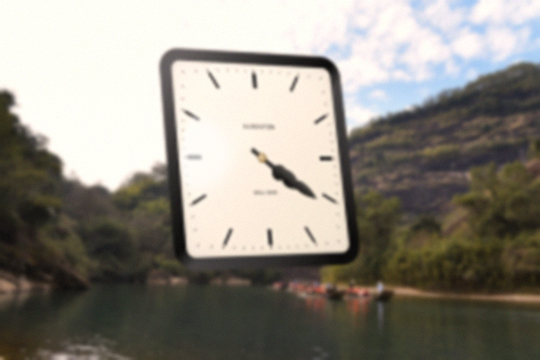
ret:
4:21
